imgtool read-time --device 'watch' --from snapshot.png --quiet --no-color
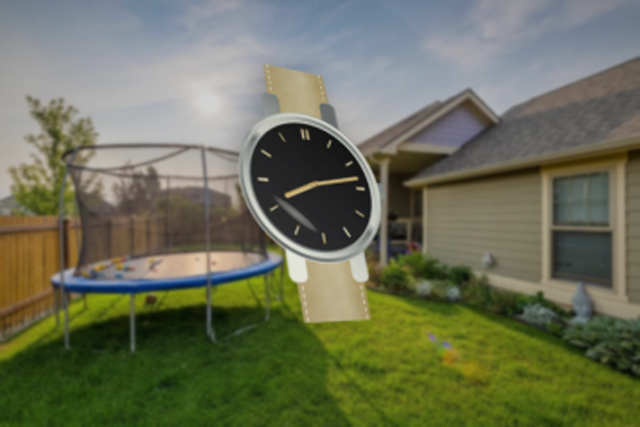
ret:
8:13
